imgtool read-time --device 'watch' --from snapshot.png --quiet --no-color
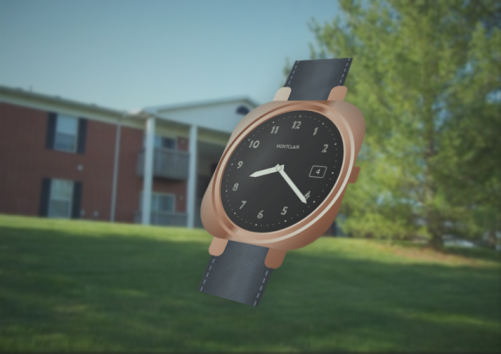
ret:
8:21
